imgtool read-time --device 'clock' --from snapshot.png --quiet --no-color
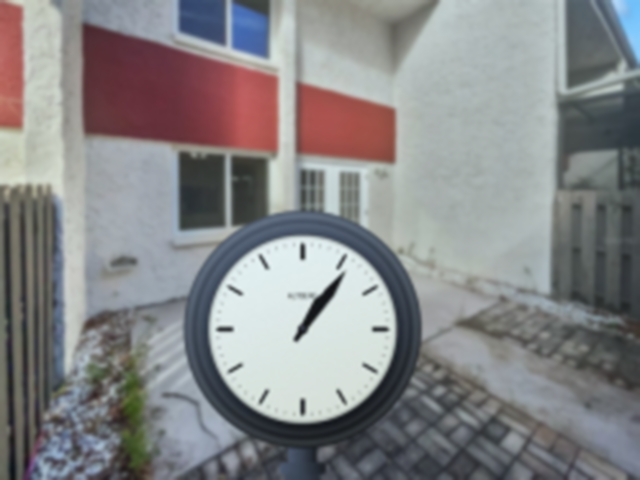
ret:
1:06
